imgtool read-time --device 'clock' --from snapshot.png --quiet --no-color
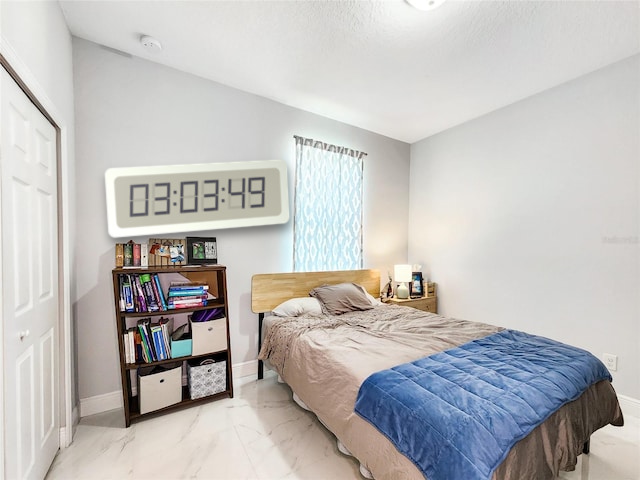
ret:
3:03:49
